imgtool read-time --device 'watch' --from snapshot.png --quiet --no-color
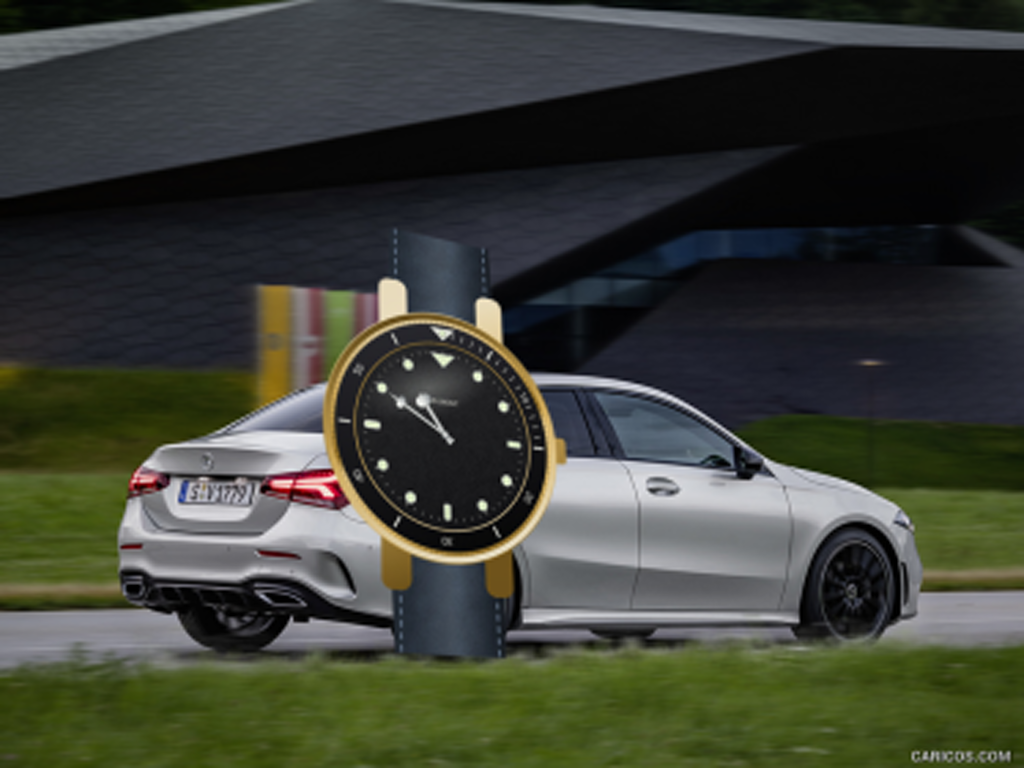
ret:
10:50
